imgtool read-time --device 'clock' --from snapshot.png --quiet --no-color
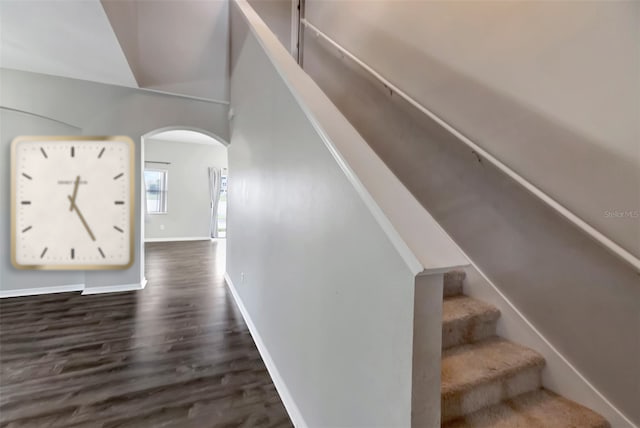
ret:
12:25
